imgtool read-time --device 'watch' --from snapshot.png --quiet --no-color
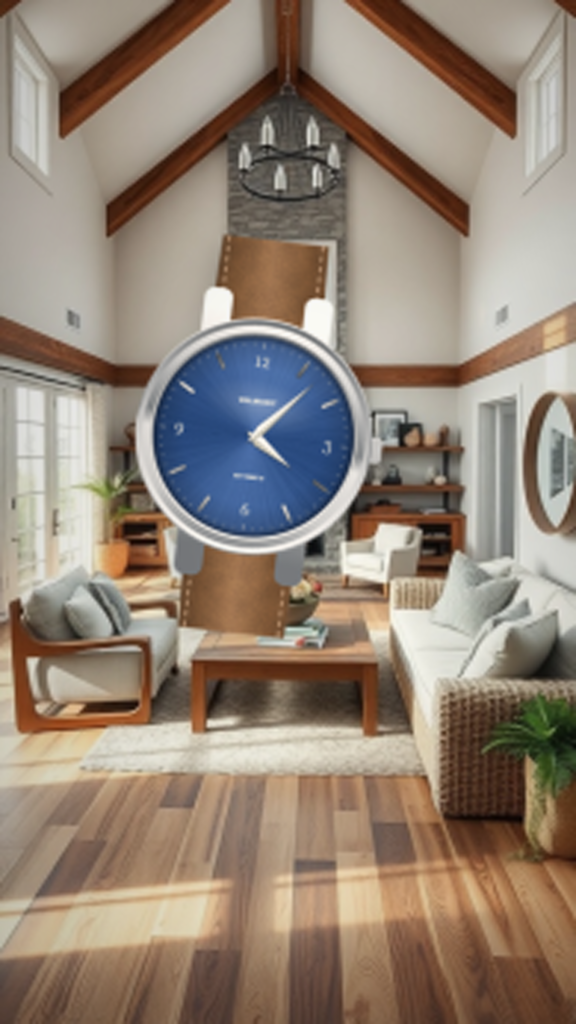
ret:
4:07
